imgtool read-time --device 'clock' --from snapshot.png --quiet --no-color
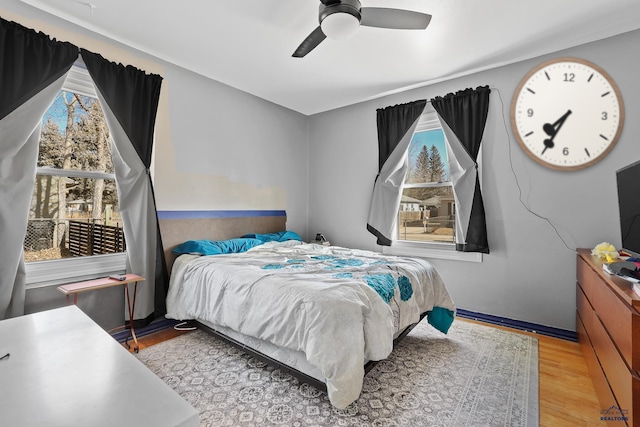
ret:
7:35
